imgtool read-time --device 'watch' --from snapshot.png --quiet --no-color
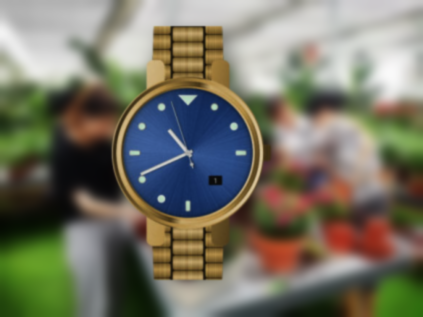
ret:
10:40:57
